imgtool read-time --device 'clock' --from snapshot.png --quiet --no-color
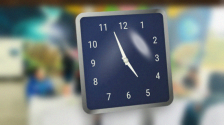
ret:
4:57
